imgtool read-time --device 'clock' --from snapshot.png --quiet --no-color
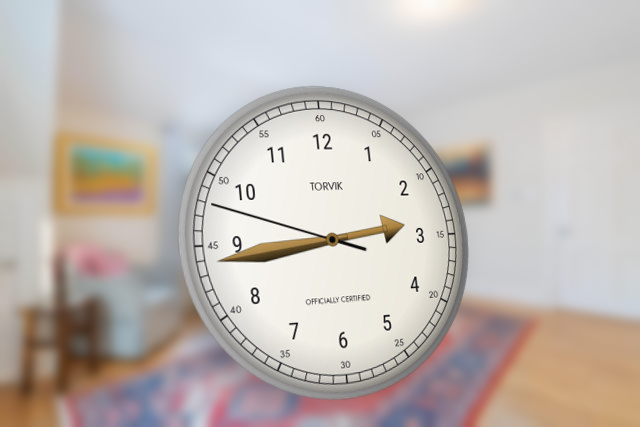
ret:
2:43:48
